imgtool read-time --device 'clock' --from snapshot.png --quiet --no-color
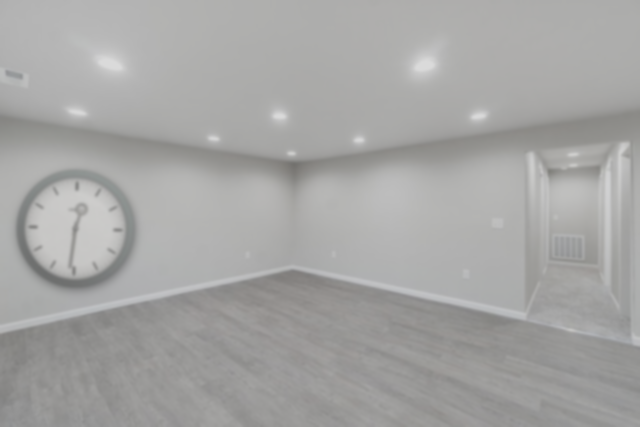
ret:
12:31
